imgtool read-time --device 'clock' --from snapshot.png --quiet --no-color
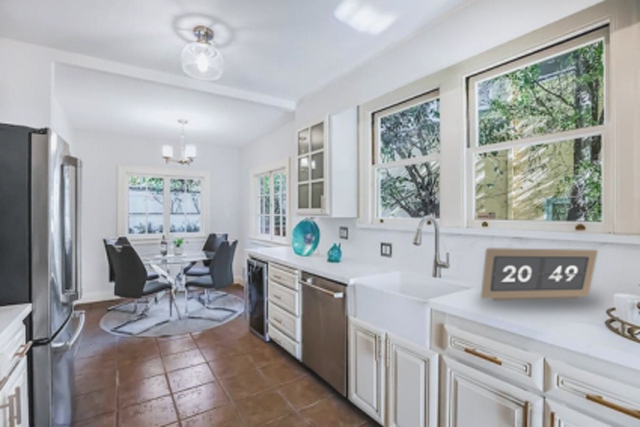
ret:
20:49
